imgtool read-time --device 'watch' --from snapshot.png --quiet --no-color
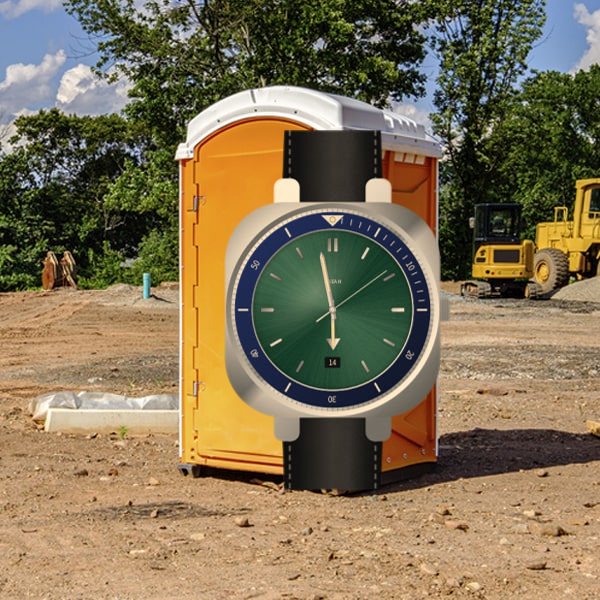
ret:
5:58:09
